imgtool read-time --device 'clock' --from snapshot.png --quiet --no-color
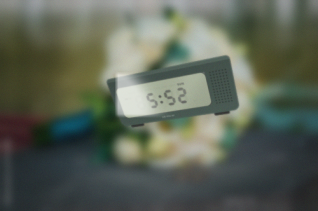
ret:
5:52
